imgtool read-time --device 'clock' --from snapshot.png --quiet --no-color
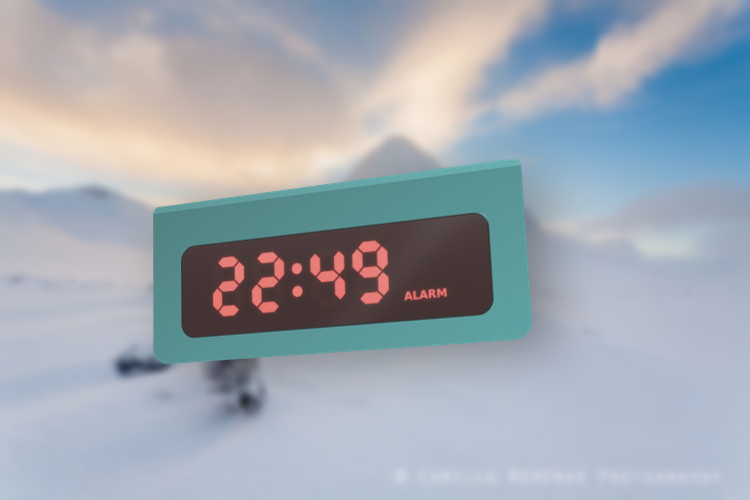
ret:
22:49
